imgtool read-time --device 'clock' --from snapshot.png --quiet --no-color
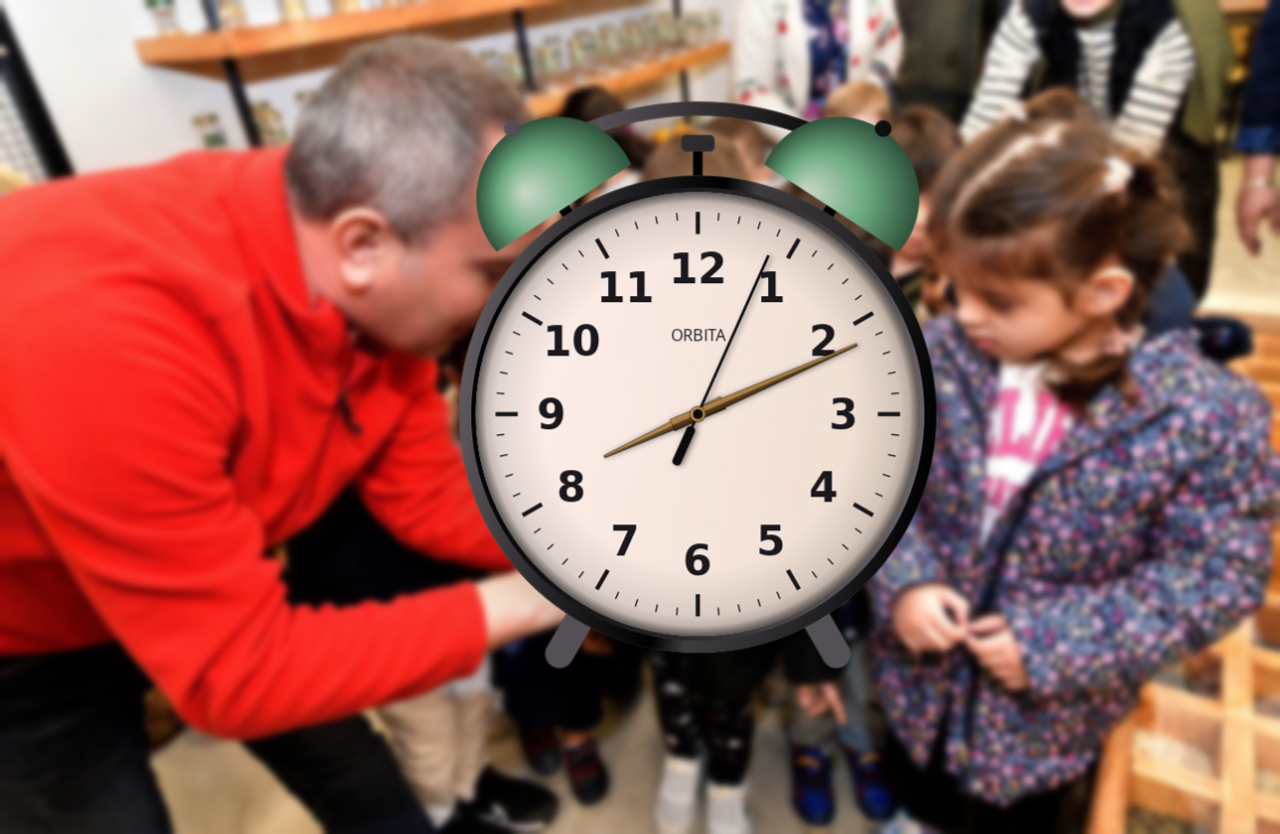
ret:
8:11:04
